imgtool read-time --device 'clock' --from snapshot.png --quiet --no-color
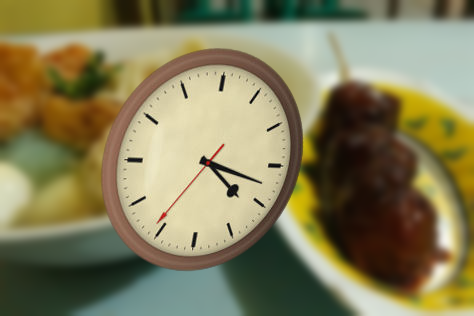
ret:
4:17:36
